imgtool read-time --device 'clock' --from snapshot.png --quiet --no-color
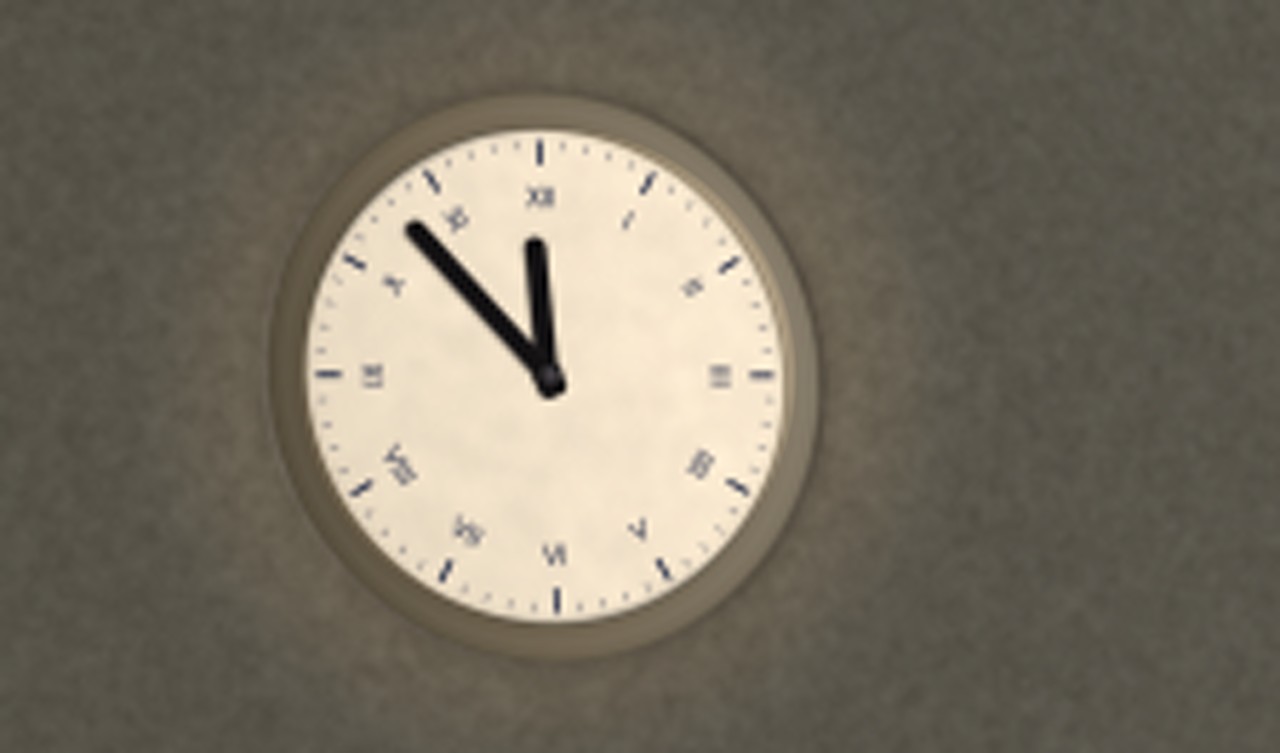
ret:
11:53
